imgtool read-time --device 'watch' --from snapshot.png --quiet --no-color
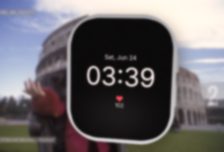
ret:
3:39
